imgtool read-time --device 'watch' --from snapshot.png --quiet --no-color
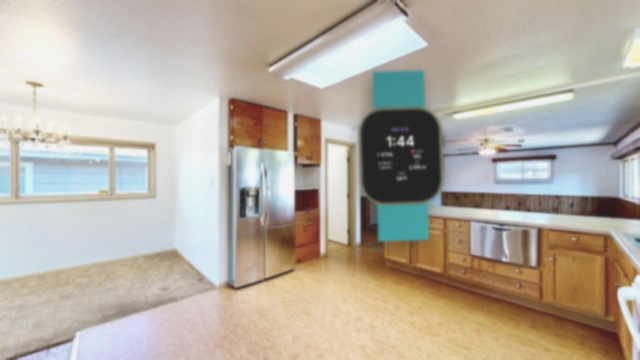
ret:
1:44
